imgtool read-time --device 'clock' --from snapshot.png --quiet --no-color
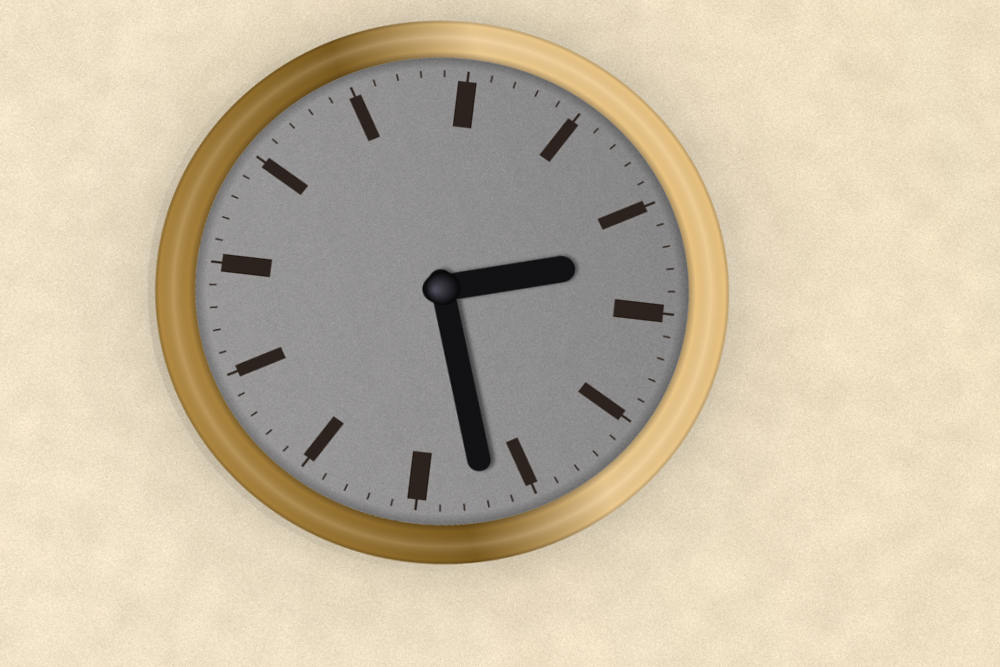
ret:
2:27
